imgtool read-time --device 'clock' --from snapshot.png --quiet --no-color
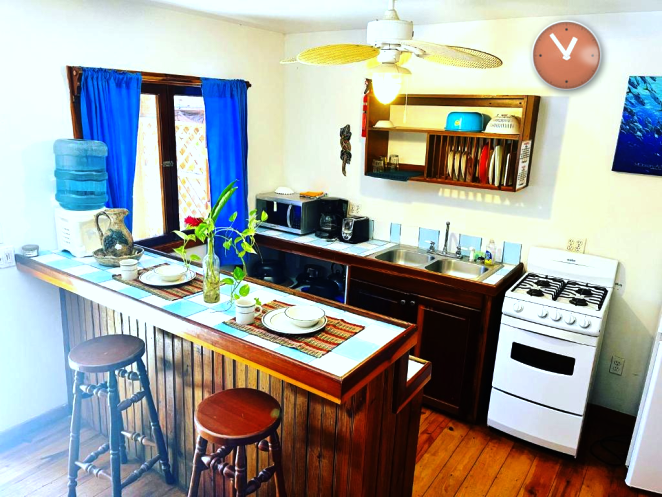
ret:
12:54
